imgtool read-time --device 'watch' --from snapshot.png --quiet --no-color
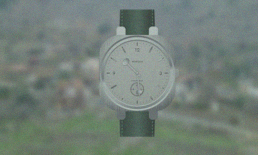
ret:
10:29
